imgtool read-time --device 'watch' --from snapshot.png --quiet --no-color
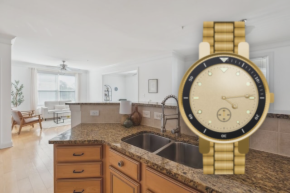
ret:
4:14
